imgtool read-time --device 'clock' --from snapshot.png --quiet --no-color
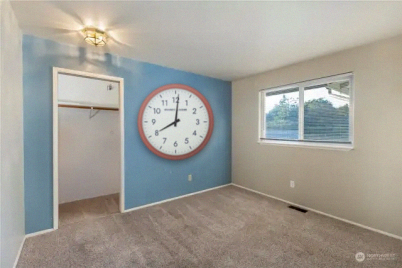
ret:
8:01
